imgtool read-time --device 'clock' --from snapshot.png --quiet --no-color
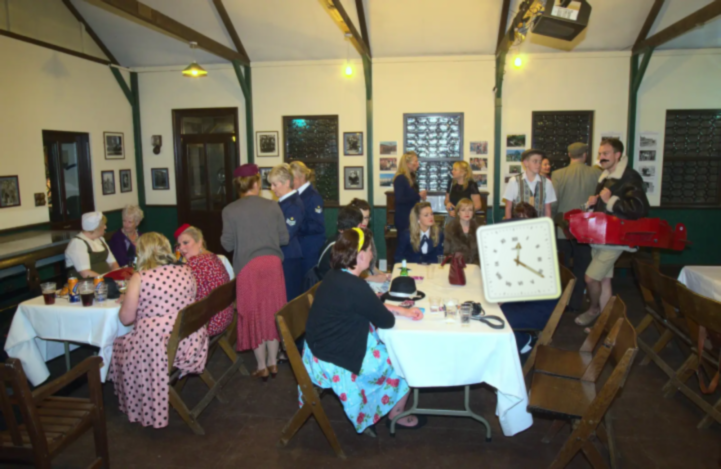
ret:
12:21
